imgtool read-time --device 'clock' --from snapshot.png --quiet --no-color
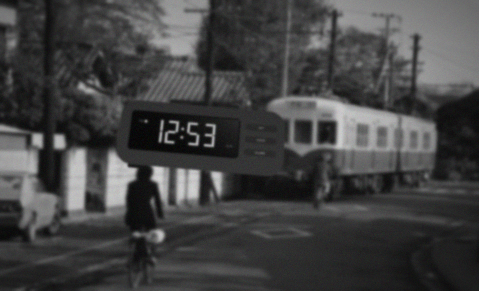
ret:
12:53
